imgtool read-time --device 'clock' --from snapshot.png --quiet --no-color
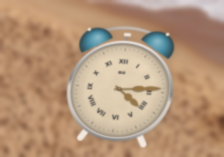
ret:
4:14
